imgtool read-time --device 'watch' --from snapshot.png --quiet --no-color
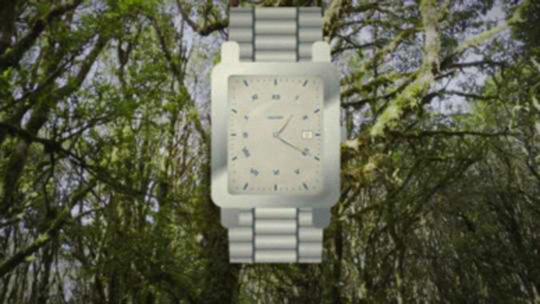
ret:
1:20
